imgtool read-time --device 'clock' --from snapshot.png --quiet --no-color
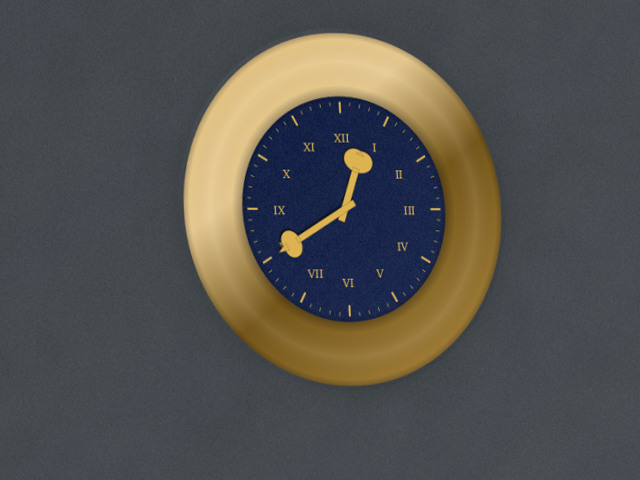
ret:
12:40
